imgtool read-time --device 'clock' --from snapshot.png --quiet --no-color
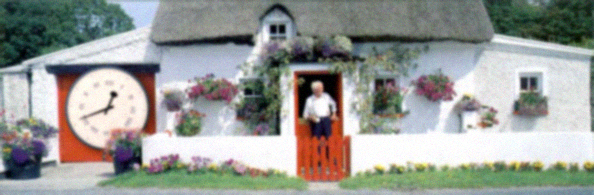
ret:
12:41
